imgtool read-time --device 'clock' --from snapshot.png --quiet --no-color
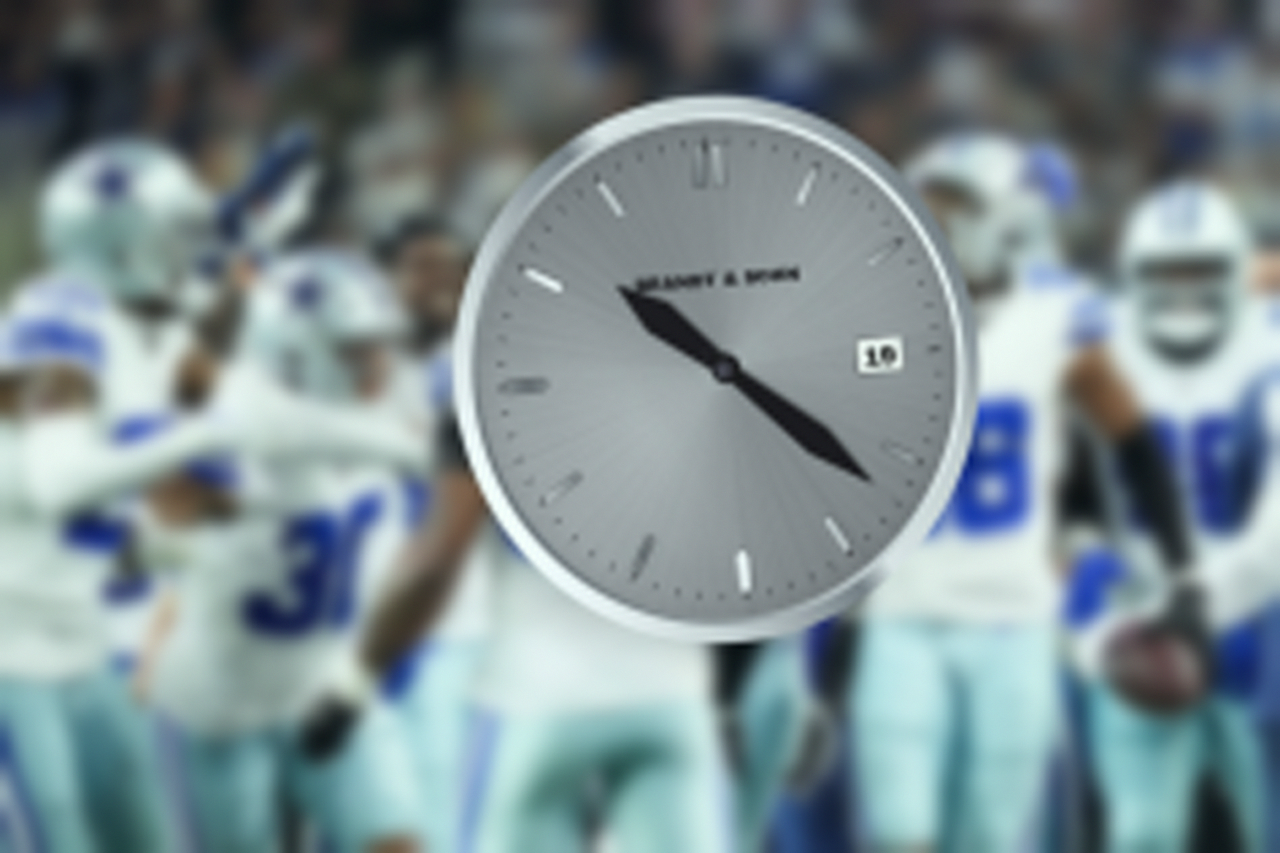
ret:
10:22
